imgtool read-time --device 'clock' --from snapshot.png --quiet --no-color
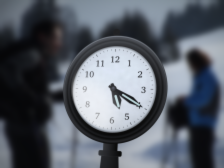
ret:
5:20
